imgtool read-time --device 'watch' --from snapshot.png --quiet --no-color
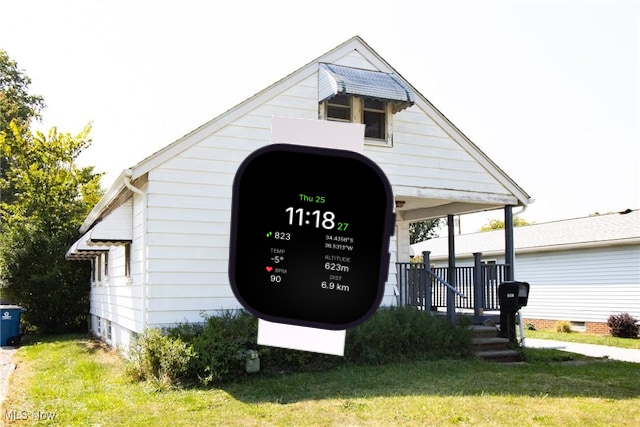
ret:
11:18:27
